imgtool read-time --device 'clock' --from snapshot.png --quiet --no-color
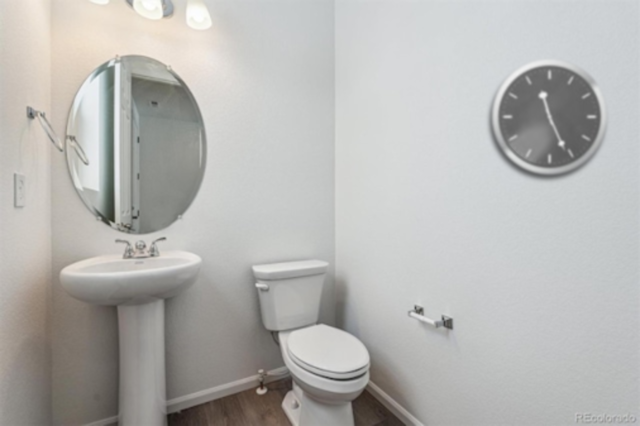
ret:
11:26
